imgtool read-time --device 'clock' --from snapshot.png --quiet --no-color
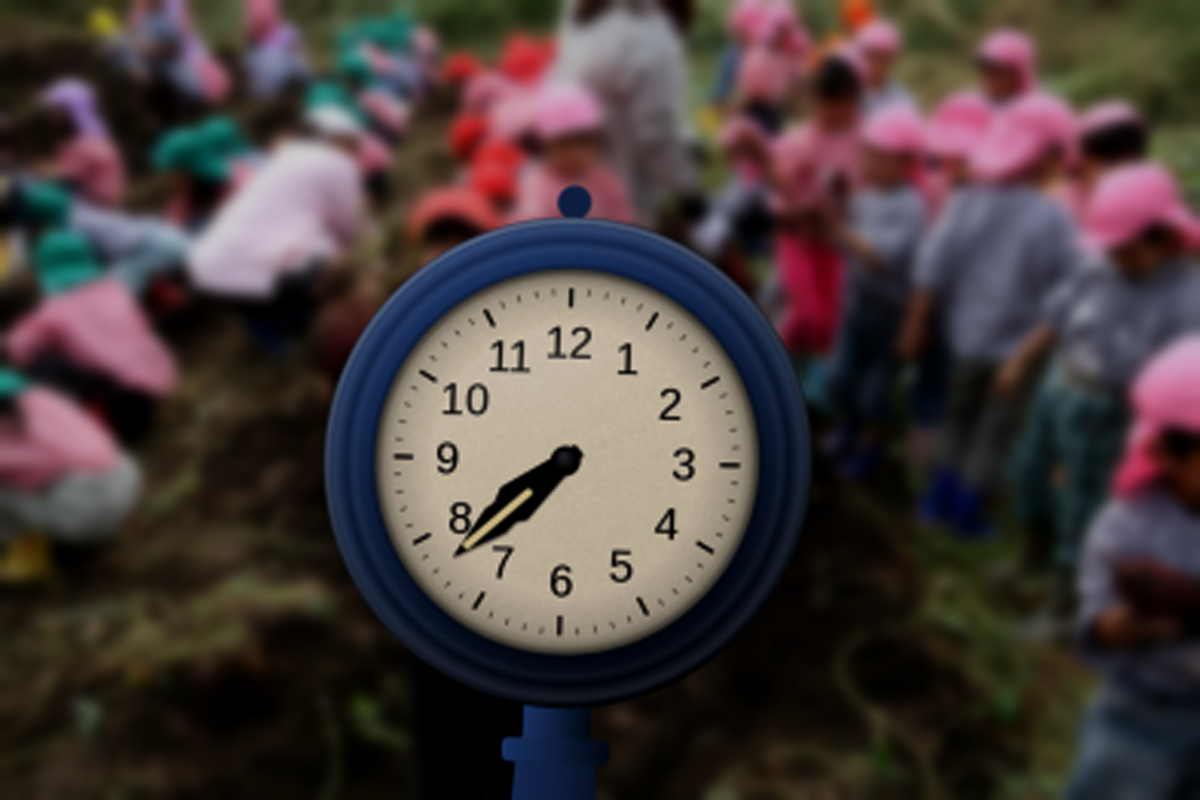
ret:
7:38
